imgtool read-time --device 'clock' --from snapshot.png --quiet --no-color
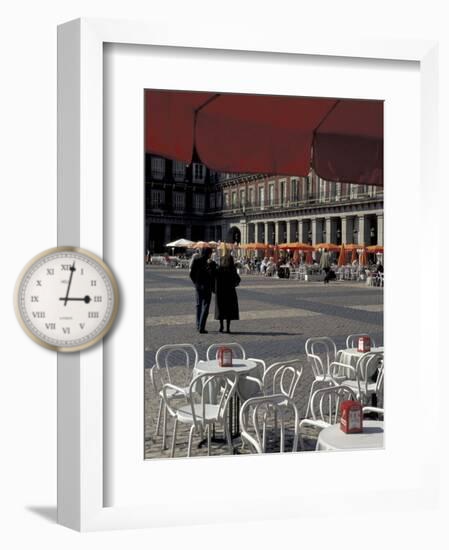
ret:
3:02
